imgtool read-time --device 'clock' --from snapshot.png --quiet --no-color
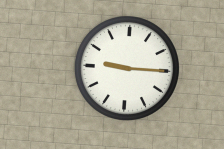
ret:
9:15
